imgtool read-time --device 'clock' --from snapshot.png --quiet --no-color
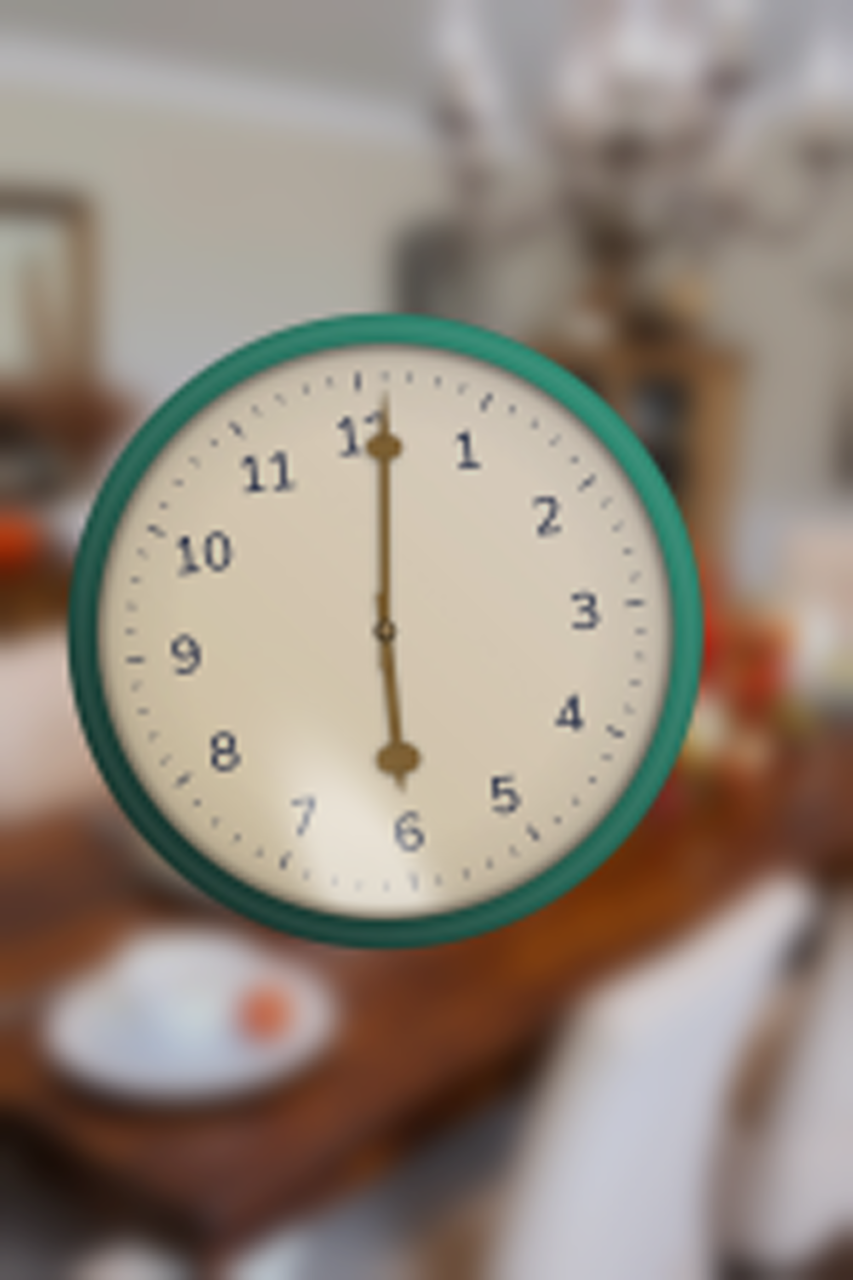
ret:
6:01
